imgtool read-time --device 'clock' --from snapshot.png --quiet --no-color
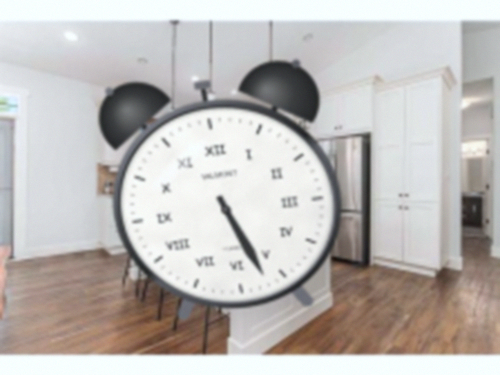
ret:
5:27
